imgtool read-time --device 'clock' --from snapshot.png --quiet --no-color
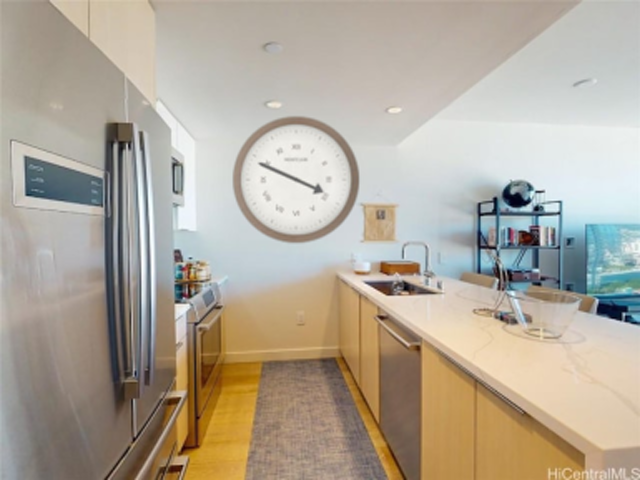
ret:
3:49
